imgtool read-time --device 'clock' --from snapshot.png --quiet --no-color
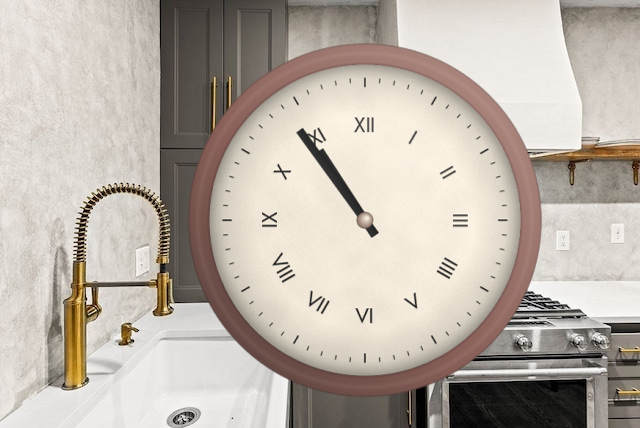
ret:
10:54
